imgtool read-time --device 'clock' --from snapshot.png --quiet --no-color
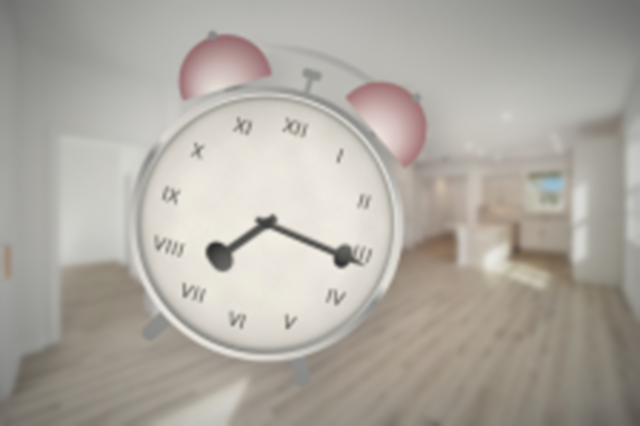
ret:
7:16
